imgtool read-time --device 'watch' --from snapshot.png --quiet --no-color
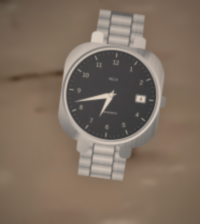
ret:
6:42
